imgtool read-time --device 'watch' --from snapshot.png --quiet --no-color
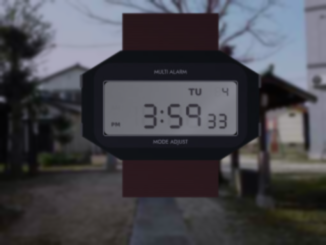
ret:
3:59:33
